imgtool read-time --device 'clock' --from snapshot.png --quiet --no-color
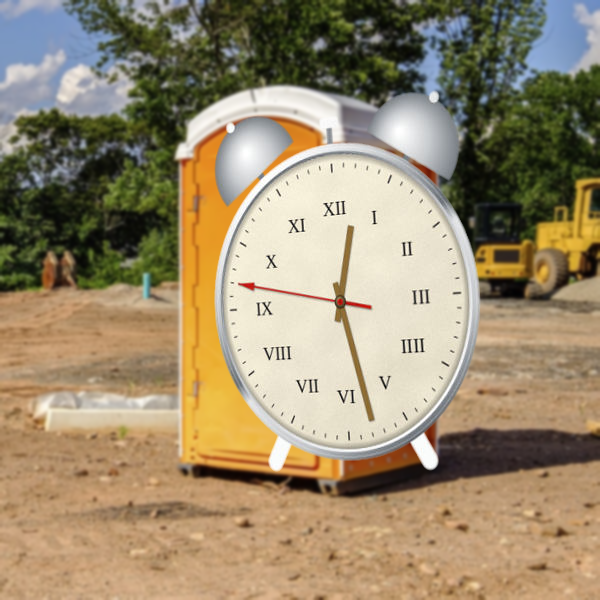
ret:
12:27:47
